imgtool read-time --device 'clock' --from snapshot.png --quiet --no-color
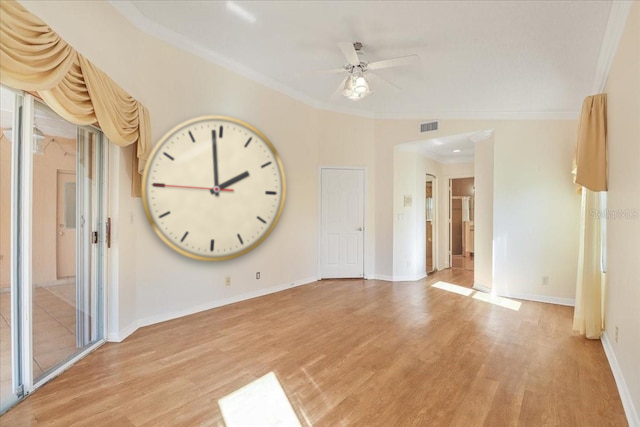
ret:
1:58:45
